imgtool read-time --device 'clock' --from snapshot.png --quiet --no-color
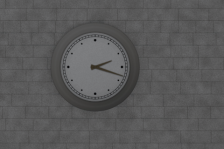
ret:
2:18
